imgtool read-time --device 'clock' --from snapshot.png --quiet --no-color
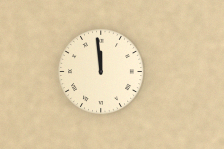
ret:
11:59
